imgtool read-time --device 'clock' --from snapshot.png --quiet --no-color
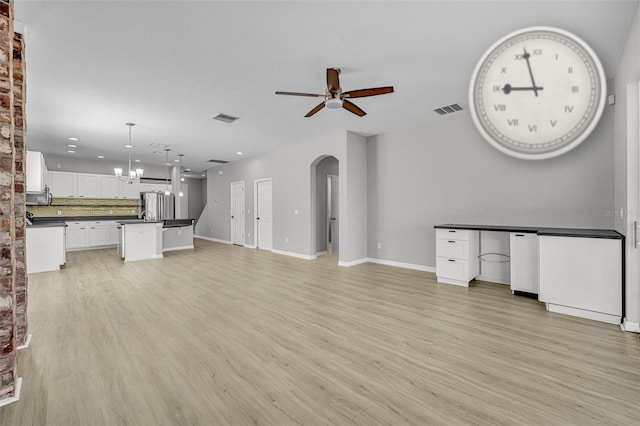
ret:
8:57
